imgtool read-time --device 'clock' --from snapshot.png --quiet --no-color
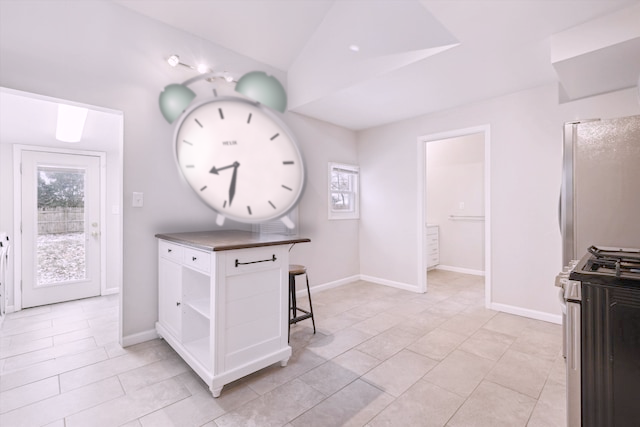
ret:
8:34
